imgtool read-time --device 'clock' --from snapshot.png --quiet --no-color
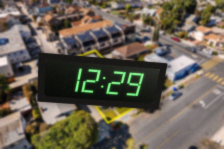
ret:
12:29
